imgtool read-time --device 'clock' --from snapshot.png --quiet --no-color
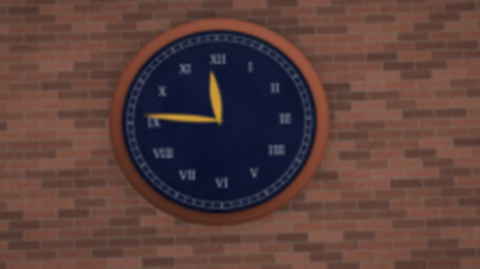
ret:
11:46
